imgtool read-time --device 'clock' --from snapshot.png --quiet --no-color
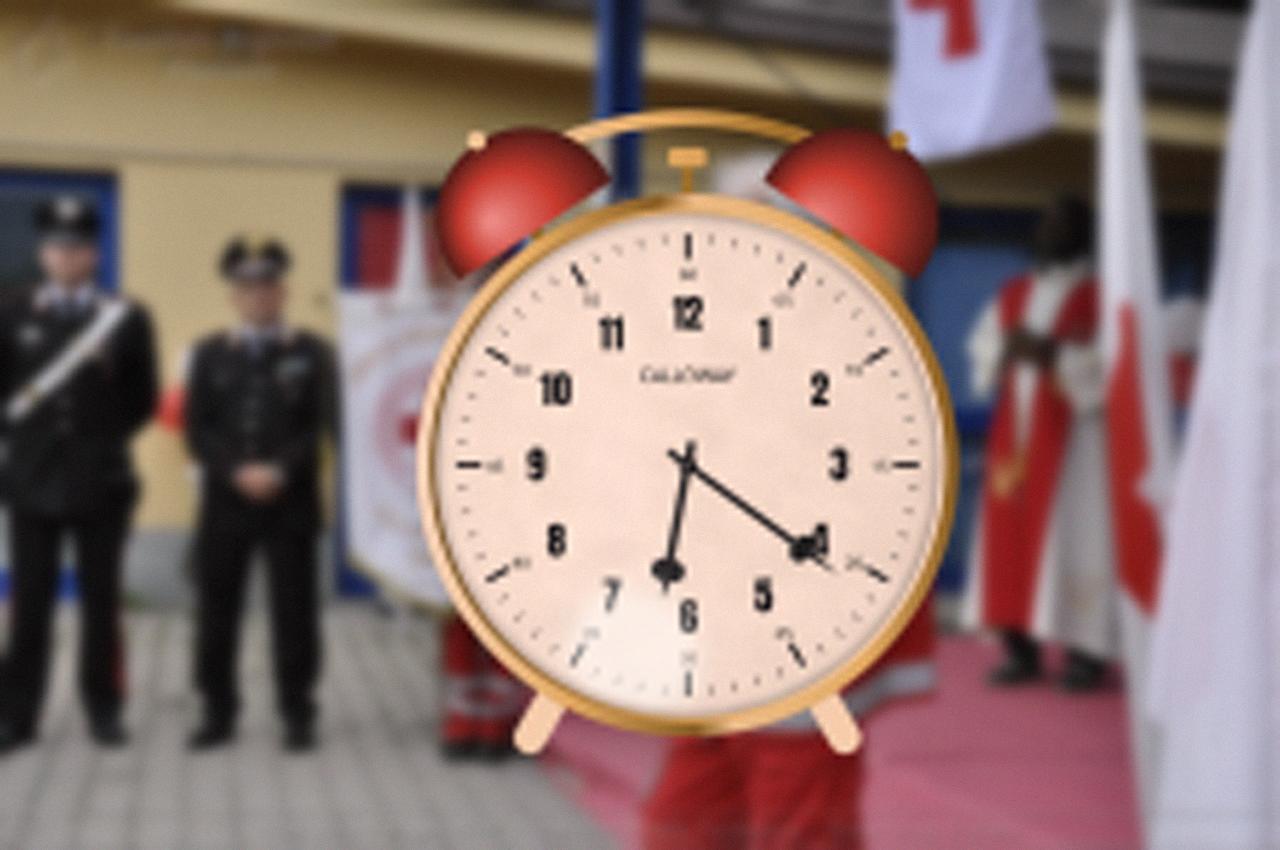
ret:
6:21
